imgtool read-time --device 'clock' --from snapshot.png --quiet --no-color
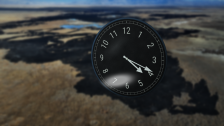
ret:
4:19
